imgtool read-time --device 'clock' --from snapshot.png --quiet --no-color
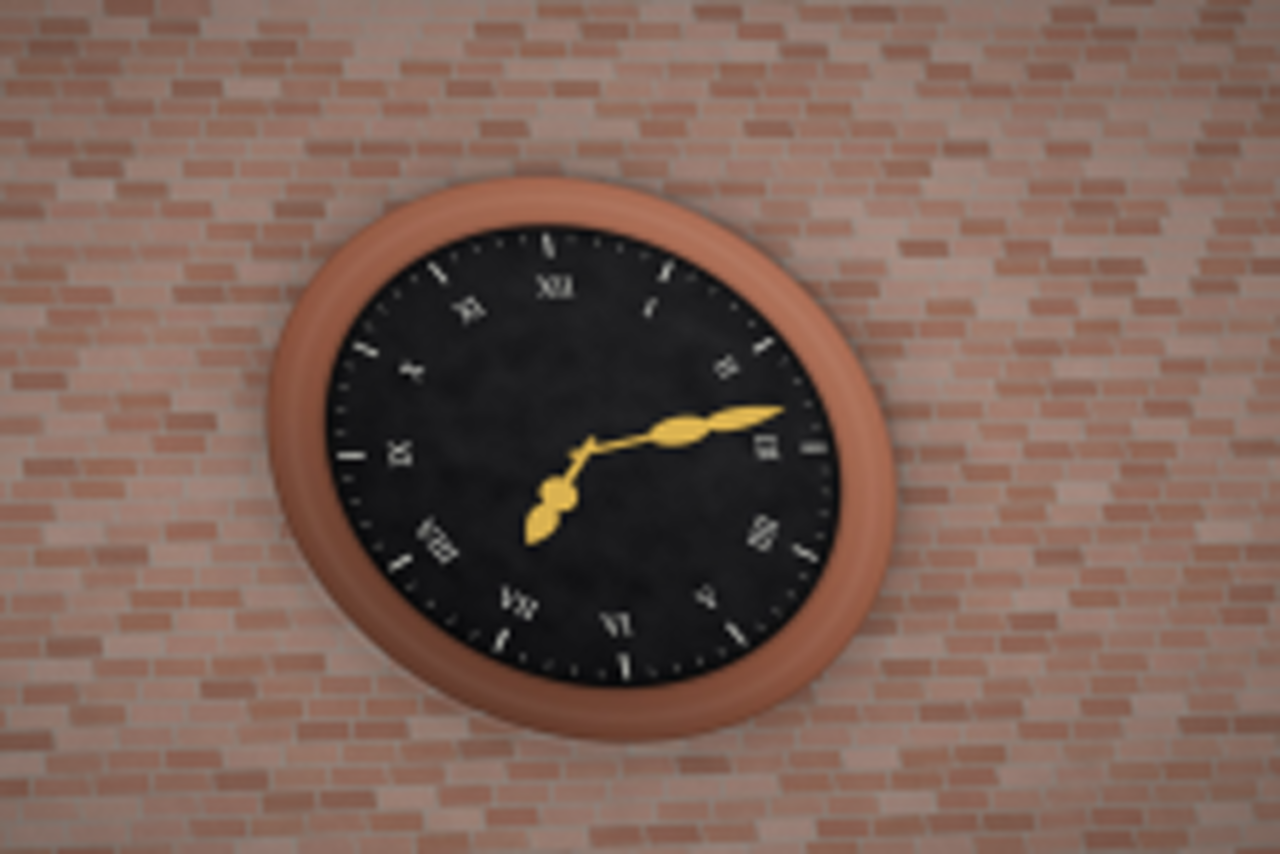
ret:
7:13
